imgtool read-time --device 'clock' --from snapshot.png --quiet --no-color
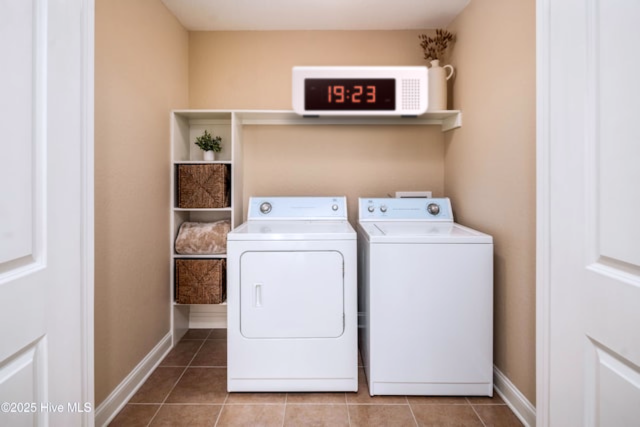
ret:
19:23
